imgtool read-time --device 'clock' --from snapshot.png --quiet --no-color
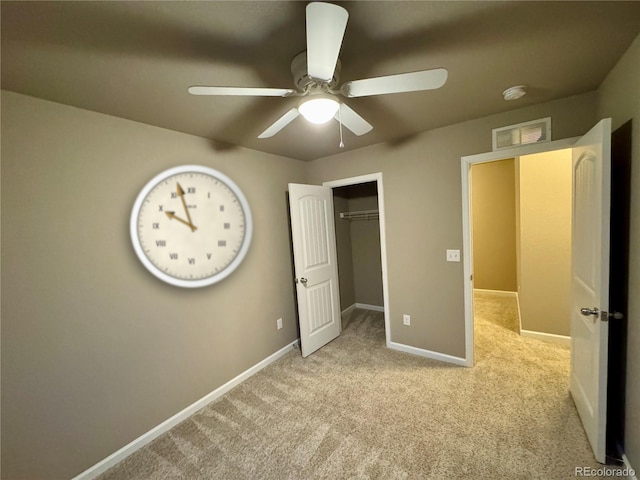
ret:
9:57
